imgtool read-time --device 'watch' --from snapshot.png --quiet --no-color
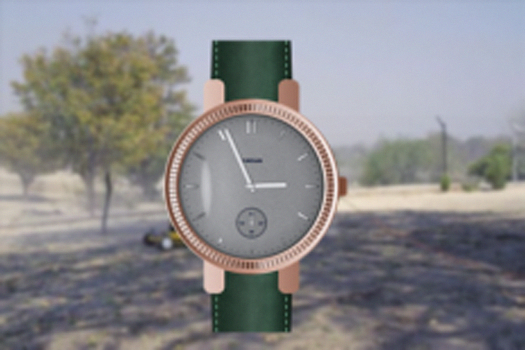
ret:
2:56
